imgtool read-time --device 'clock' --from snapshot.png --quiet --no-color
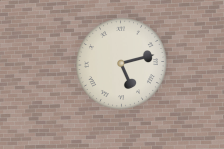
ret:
5:13
